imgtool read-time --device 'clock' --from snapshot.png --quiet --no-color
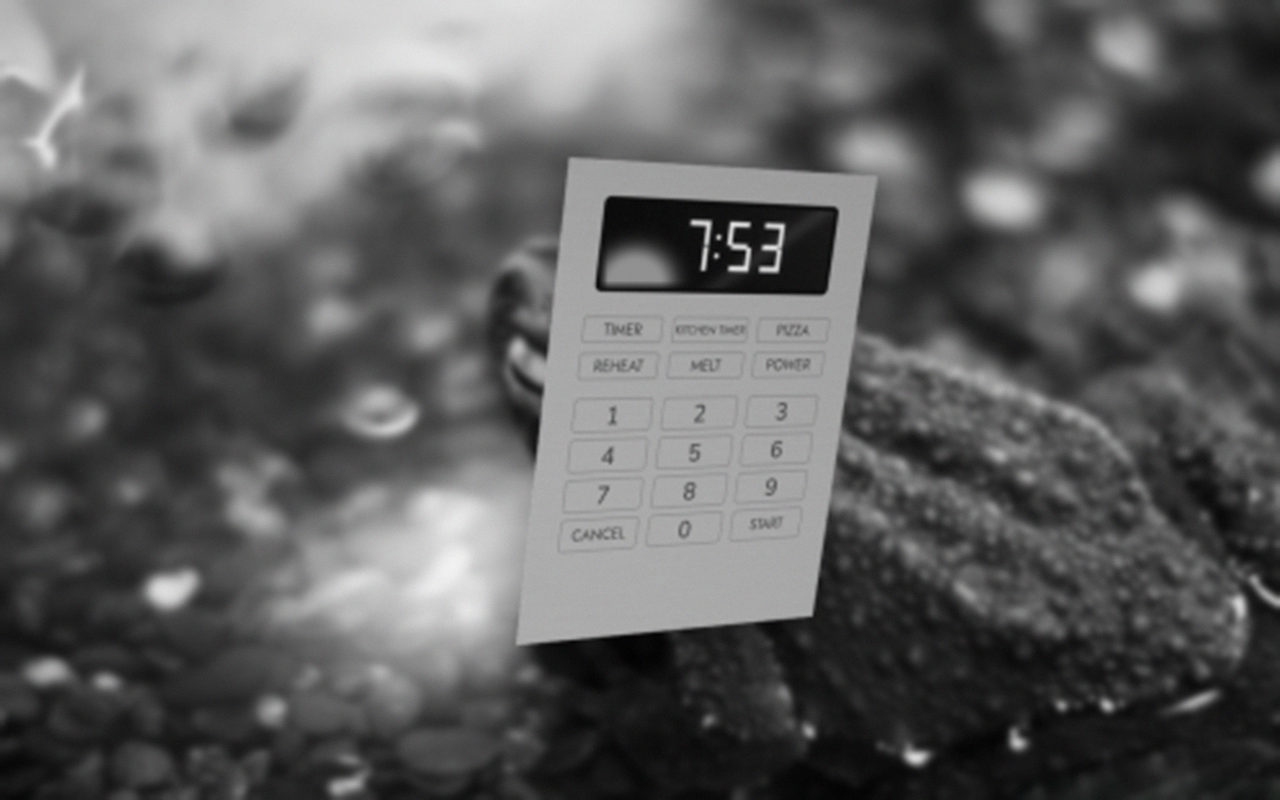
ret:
7:53
